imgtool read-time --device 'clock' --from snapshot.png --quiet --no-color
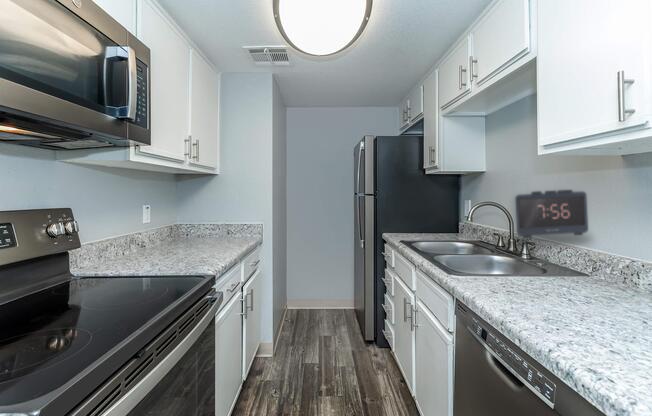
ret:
7:56
